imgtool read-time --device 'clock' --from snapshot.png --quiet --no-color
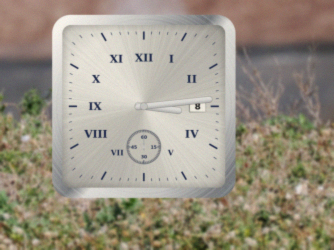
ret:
3:14
